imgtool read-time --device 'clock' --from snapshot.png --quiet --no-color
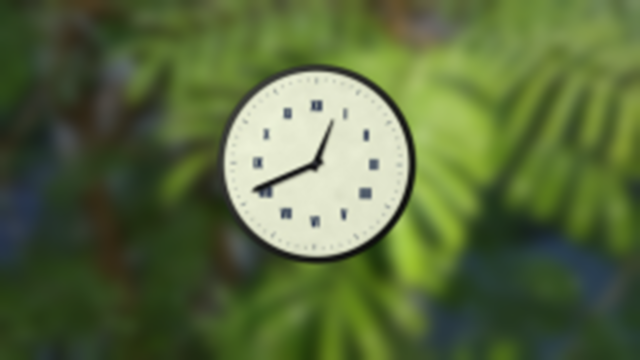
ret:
12:41
